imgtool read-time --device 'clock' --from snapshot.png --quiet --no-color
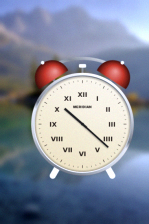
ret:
10:22
